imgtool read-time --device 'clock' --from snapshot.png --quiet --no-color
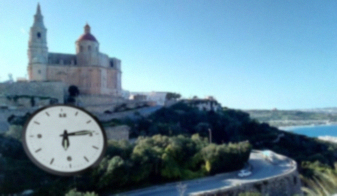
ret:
6:14
